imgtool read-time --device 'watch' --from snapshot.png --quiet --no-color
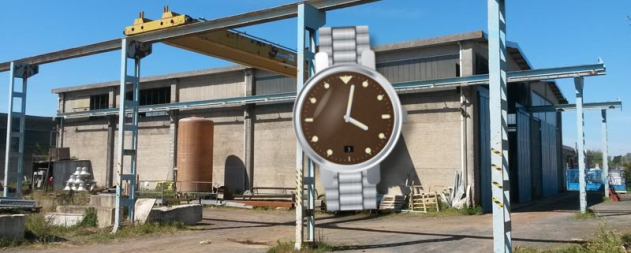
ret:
4:02
